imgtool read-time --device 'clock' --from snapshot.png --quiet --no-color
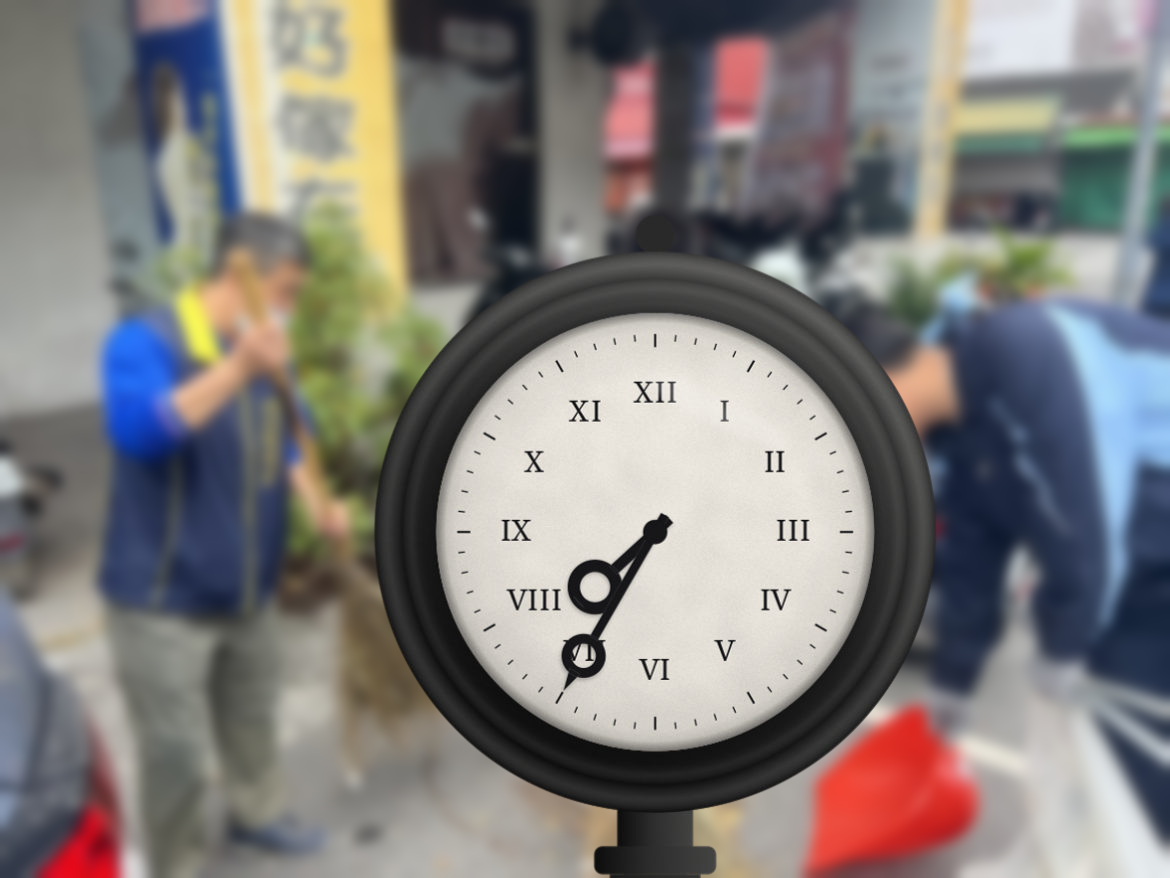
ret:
7:35
